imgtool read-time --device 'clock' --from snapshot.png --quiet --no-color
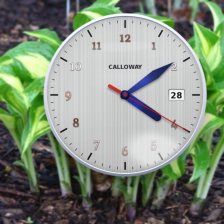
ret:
4:09:20
